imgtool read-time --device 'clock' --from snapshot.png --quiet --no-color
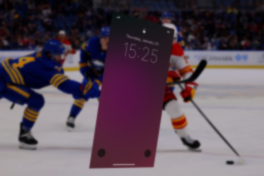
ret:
15:25
